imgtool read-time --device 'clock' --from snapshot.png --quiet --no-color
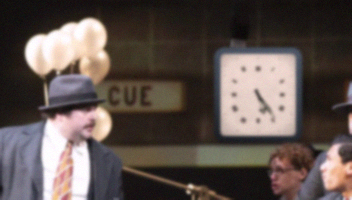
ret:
5:24
